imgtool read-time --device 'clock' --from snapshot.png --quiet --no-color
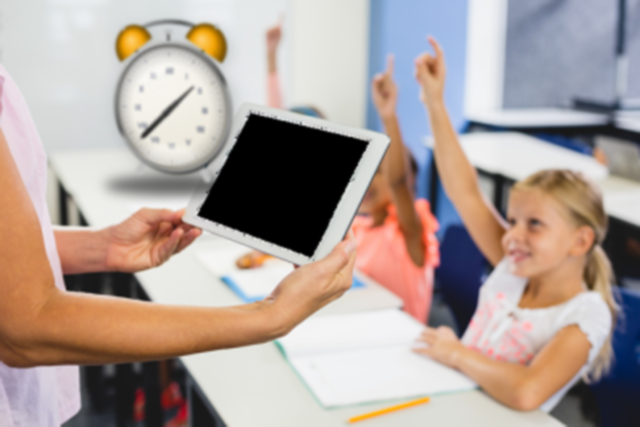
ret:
1:38
